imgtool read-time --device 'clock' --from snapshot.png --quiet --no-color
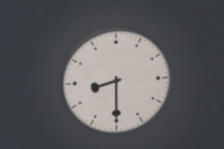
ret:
8:30
